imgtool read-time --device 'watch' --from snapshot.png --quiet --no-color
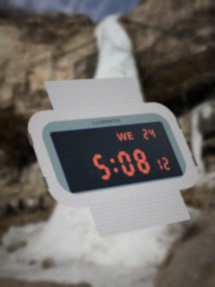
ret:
5:08:12
